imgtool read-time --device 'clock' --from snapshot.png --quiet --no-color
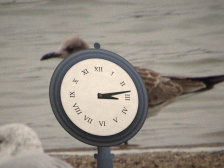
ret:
3:13
